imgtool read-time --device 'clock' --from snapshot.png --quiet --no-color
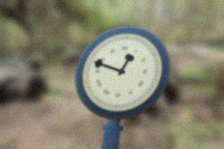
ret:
12:48
